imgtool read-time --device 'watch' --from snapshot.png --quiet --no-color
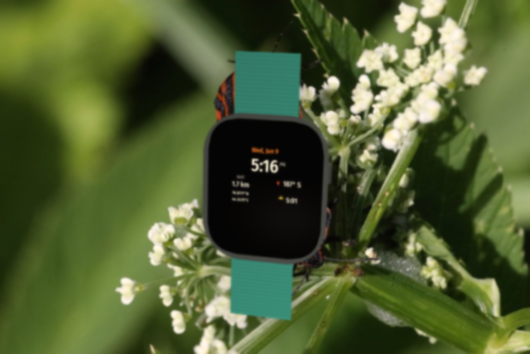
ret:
5:16
